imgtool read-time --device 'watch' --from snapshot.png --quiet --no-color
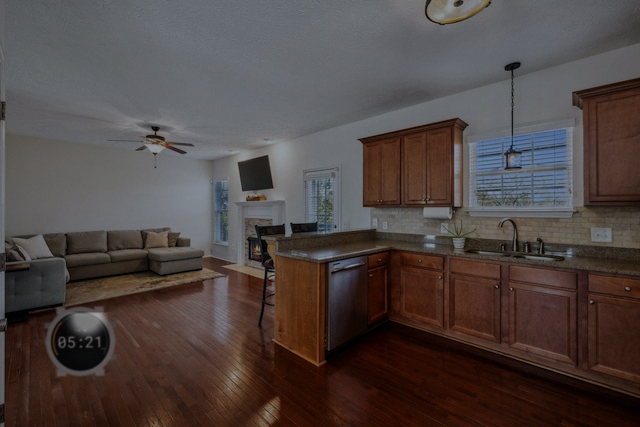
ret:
5:21
